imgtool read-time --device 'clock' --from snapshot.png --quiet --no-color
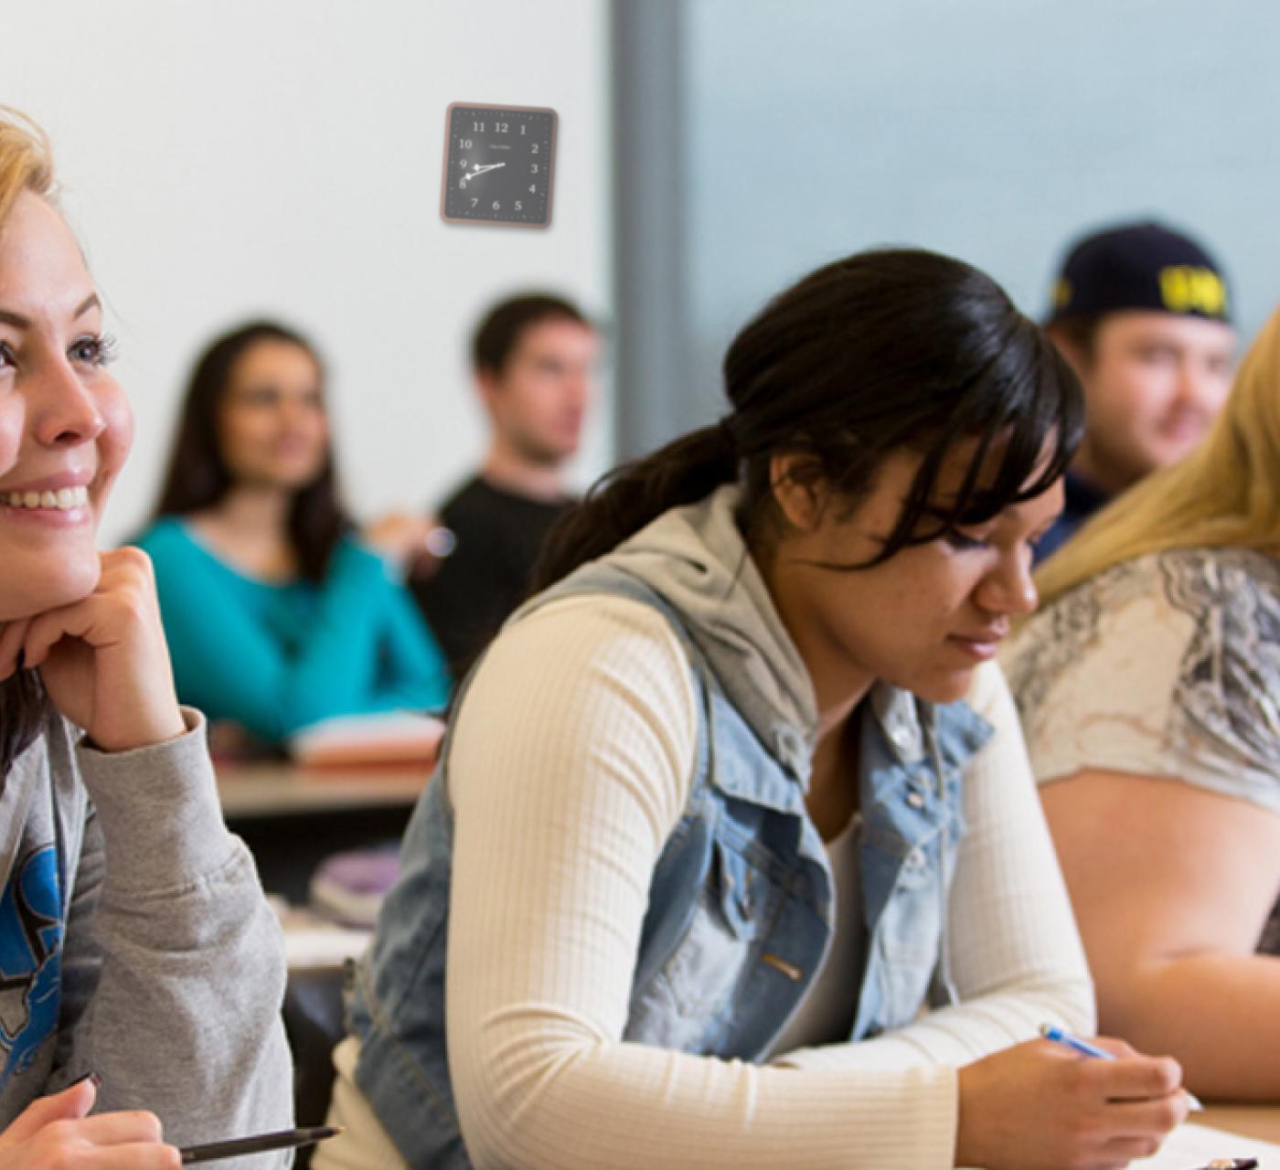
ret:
8:41
